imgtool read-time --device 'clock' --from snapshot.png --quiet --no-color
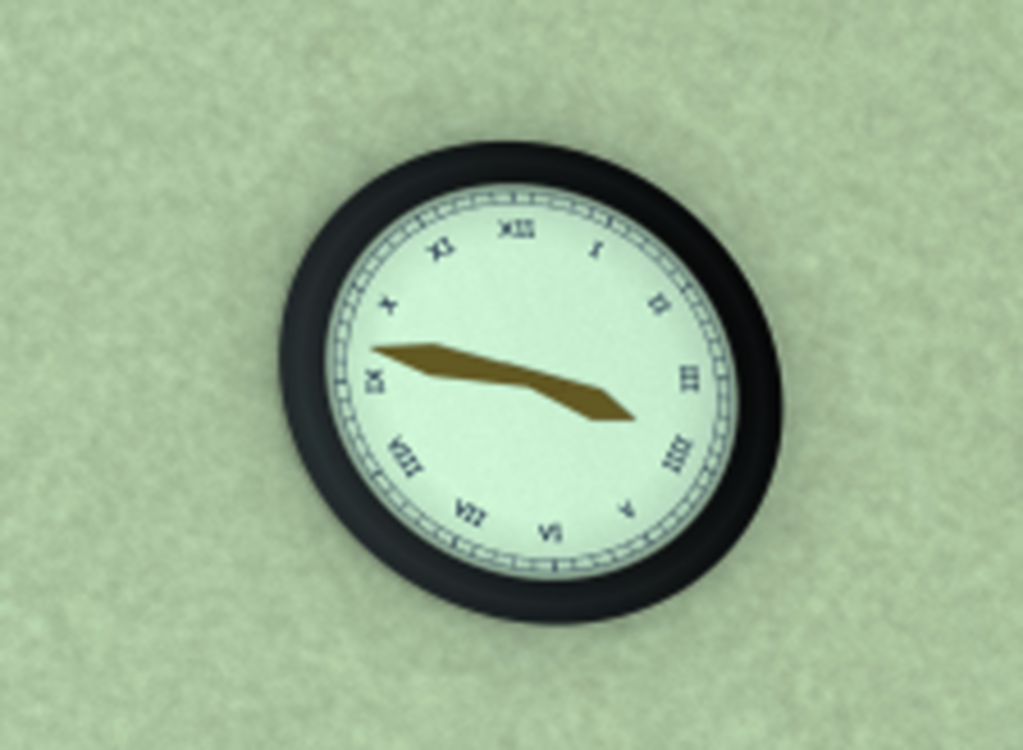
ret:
3:47
